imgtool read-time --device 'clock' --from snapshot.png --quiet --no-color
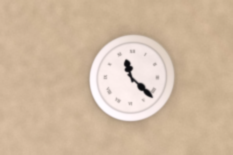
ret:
11:22
